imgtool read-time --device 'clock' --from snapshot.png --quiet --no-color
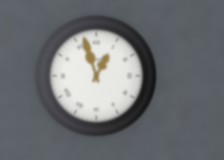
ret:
12:57
